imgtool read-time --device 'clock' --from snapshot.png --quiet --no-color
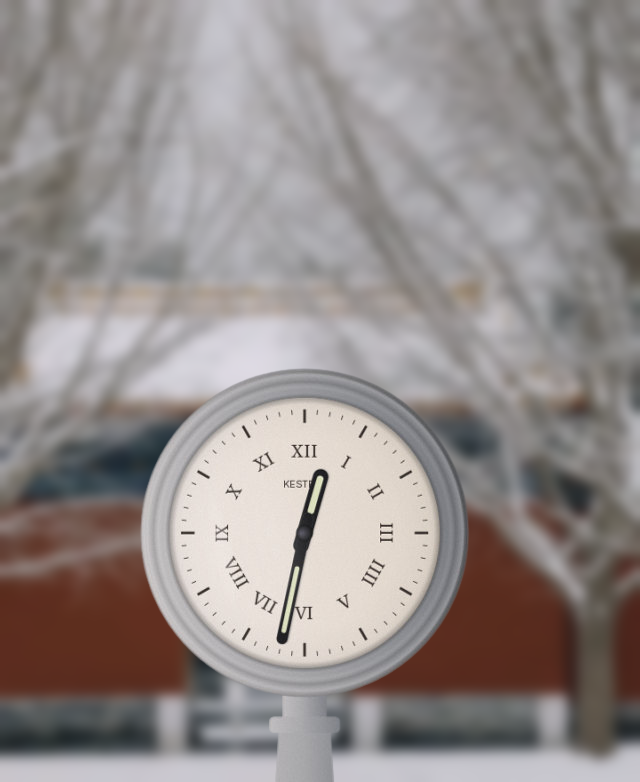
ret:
12:32
